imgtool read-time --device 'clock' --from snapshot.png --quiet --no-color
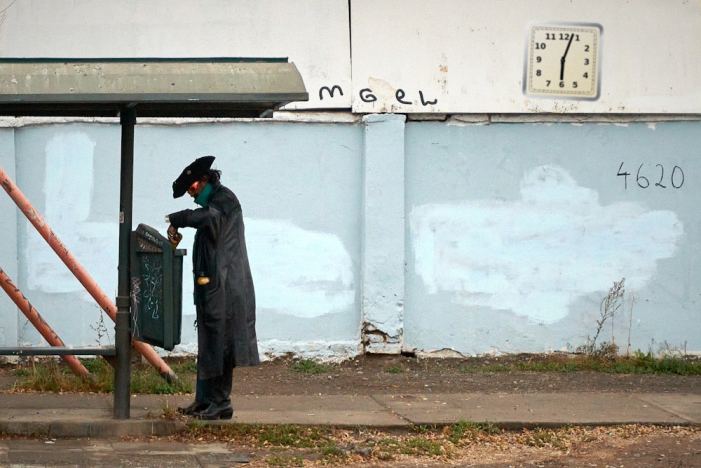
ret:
6:03
